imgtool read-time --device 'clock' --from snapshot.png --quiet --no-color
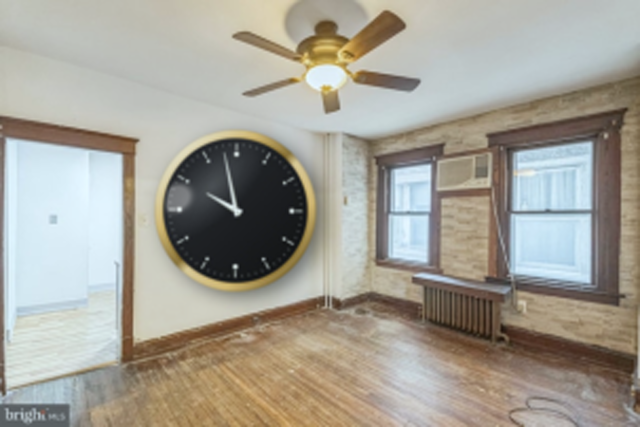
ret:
9:58
